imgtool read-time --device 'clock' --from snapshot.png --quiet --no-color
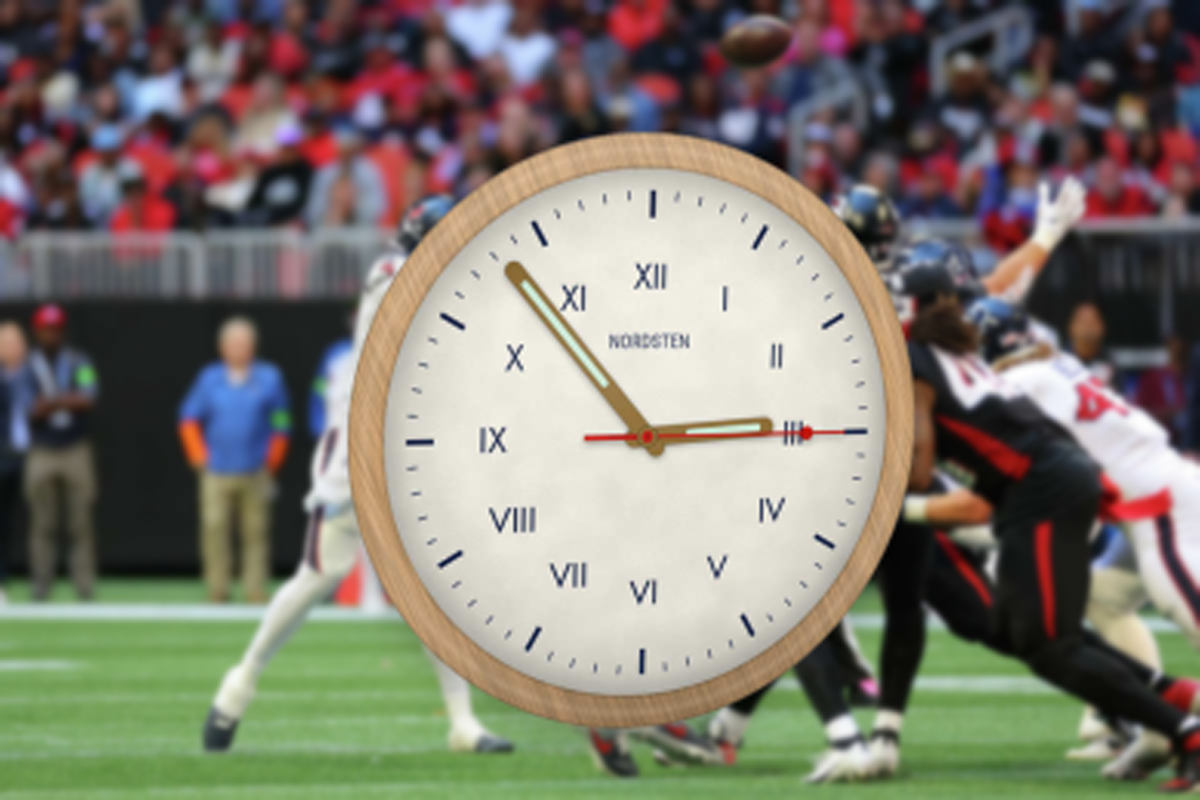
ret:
2:53:15
